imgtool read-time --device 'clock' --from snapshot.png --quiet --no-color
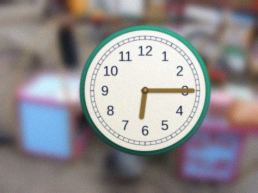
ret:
6:15
